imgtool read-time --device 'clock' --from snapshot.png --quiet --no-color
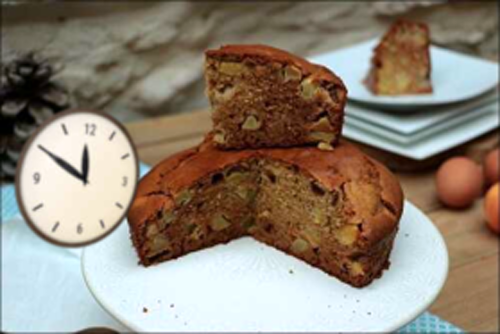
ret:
11:50
